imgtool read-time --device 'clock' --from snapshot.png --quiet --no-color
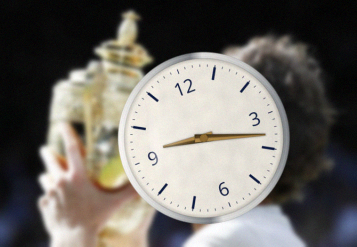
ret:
9:18
